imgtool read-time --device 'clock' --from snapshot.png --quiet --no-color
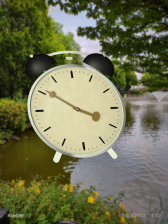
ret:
3:51
